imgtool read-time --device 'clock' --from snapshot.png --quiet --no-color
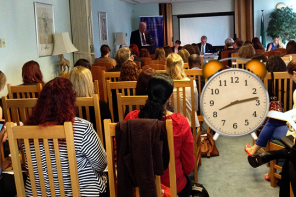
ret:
8:13
